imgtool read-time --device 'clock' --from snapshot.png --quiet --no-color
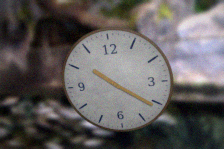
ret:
10:21
